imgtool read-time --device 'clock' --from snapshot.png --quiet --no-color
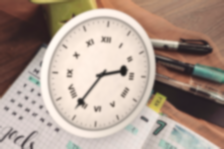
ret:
2:36
